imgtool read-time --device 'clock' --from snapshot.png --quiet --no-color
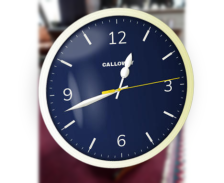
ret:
12:42:14
